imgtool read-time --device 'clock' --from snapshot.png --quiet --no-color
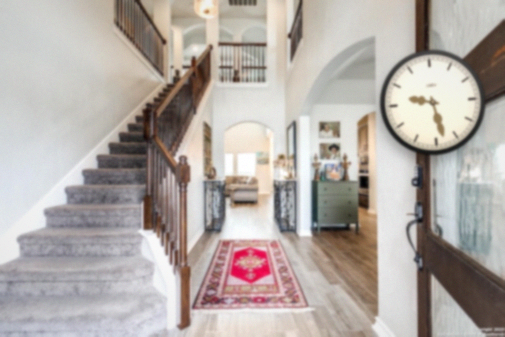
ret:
9:28
